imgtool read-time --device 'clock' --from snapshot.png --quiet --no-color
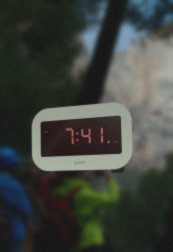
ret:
7:41
